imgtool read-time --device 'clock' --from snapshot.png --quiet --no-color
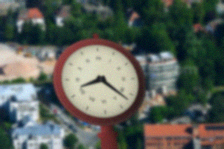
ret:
8:22
